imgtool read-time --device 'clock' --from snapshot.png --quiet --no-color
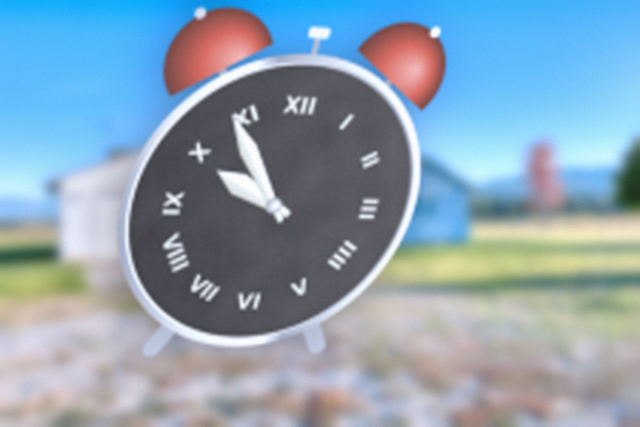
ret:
9:54
